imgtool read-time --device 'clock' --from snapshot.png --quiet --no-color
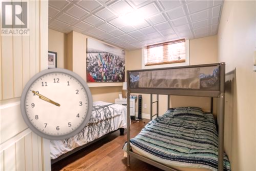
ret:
9:50
